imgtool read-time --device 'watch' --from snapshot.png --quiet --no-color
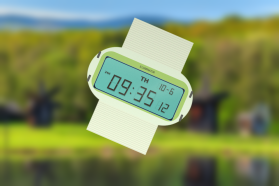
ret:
9:35:12
